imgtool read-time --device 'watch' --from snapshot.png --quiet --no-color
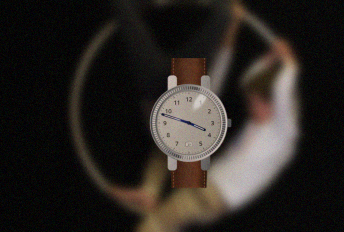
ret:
3:48
